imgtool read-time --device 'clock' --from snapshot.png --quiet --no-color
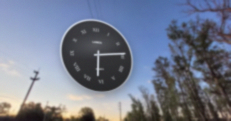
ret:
6:14
